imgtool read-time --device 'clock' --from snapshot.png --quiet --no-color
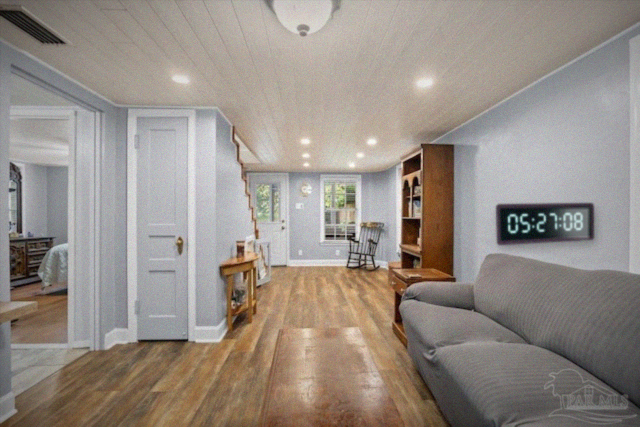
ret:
5:27:08
